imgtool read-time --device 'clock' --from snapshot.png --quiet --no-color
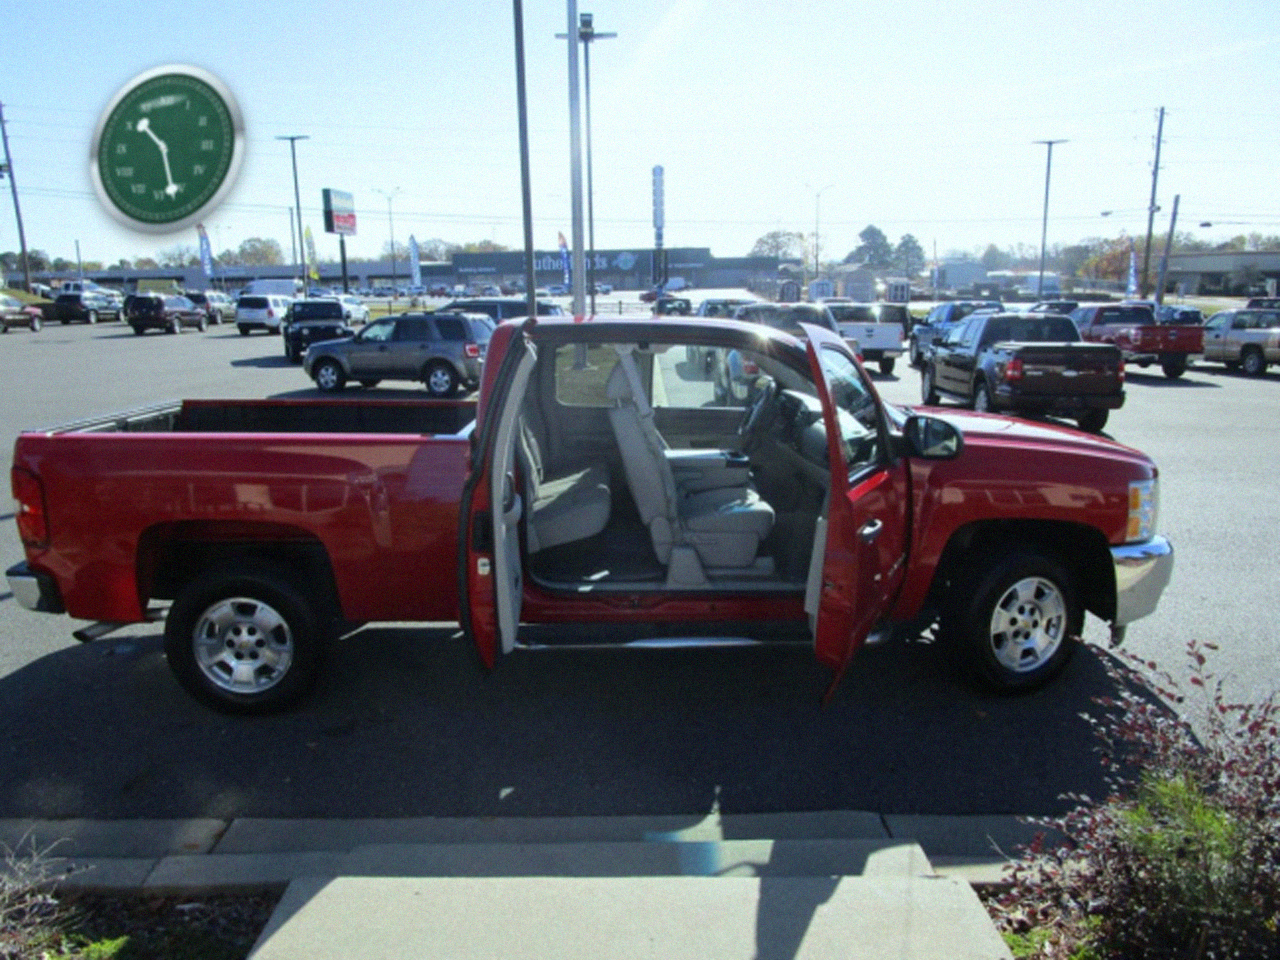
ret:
10:27
